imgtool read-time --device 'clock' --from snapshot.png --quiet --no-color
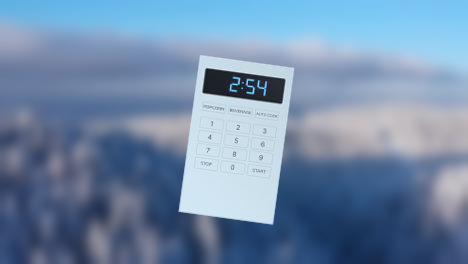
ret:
2:54
